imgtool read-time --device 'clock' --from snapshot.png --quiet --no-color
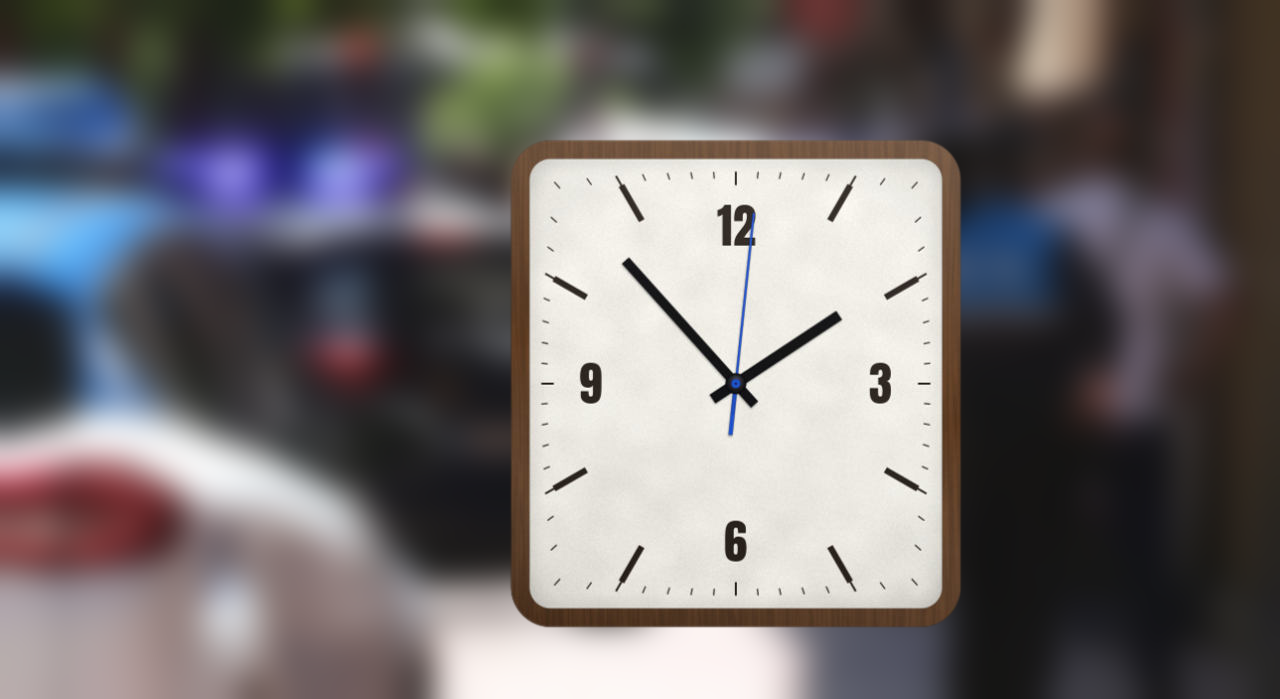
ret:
1:53:01
